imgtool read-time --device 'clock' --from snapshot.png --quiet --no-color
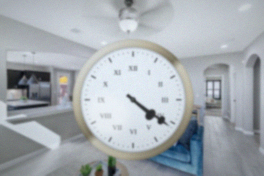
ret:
4:21
